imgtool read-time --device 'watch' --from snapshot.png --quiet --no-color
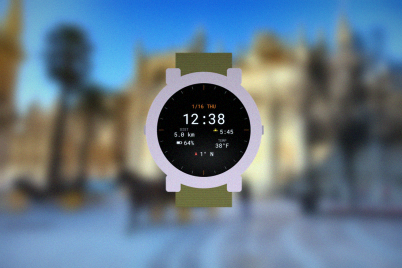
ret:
12:38
